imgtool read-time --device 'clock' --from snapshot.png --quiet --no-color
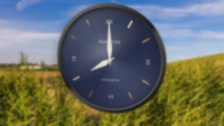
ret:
8:00
